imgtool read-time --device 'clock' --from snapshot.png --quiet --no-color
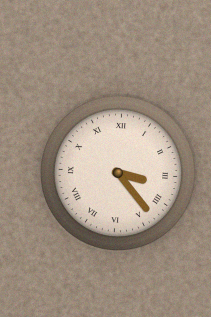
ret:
3:23
